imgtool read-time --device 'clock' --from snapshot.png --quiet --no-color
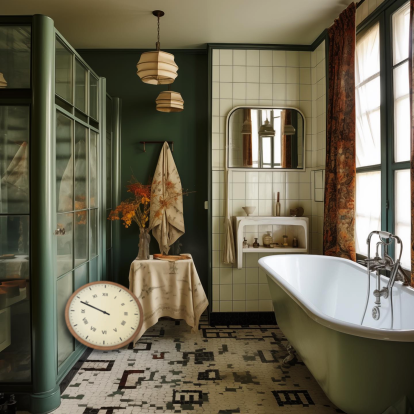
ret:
9:49
